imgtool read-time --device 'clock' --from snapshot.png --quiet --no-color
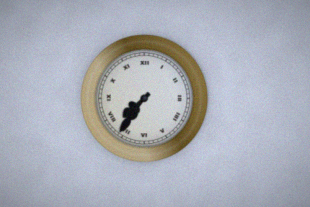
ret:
7:36
